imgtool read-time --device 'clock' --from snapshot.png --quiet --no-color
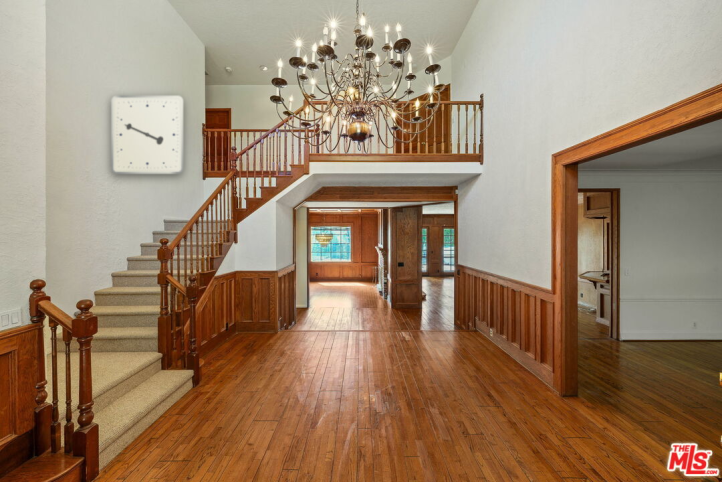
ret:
3:49
